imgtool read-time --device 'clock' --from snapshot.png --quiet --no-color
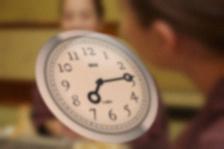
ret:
7:14
